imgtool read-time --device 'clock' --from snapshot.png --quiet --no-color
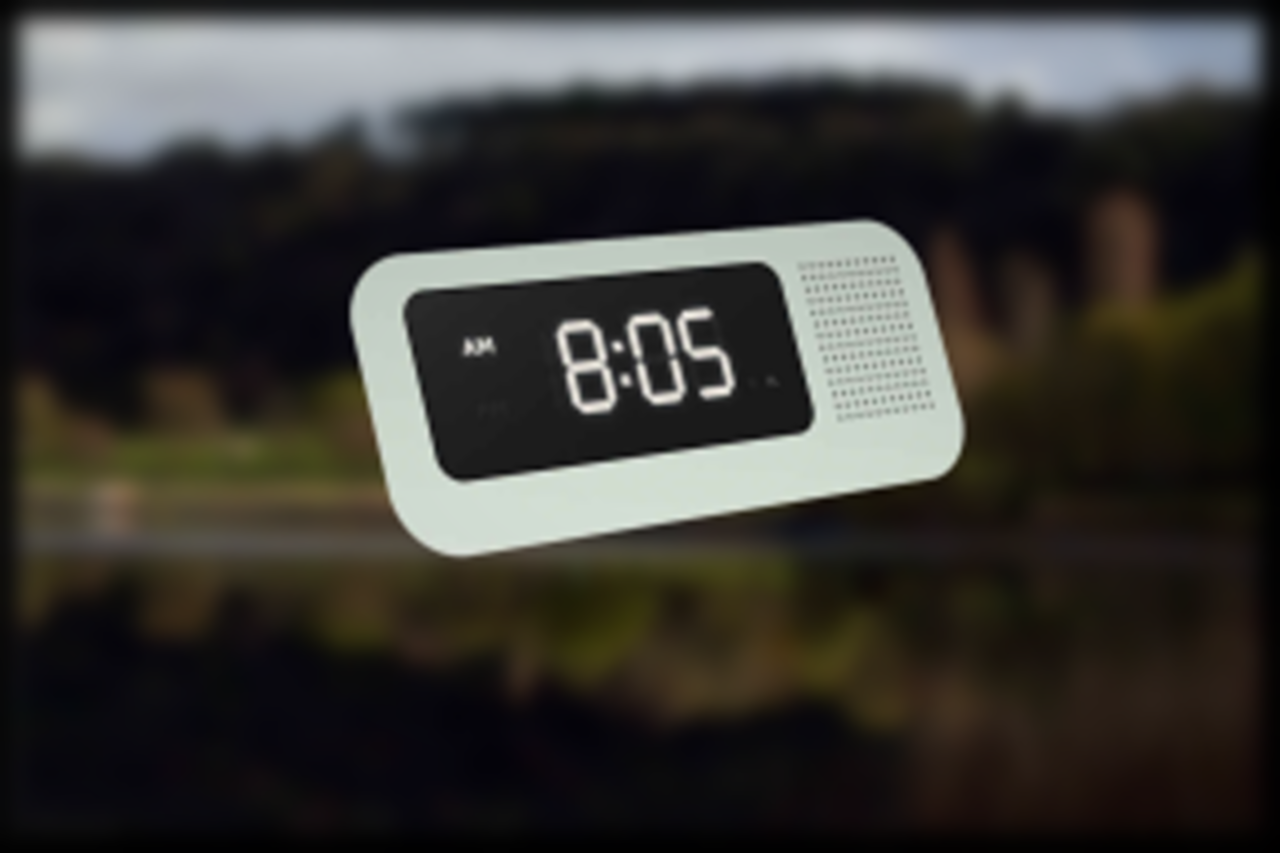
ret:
8:05
